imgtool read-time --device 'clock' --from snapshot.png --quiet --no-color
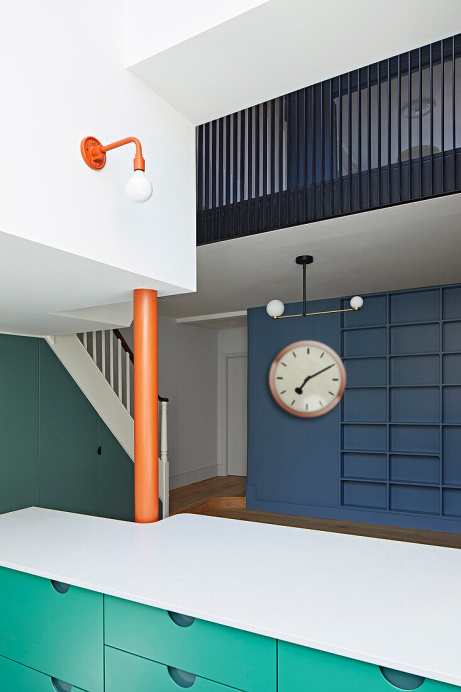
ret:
7:10
